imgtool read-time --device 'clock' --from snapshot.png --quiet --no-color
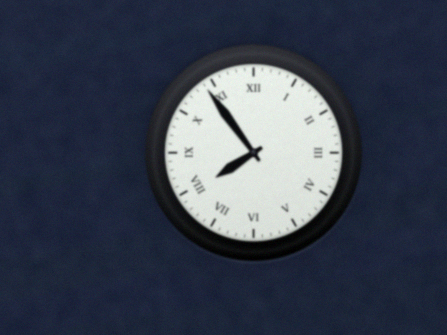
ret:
7:54
